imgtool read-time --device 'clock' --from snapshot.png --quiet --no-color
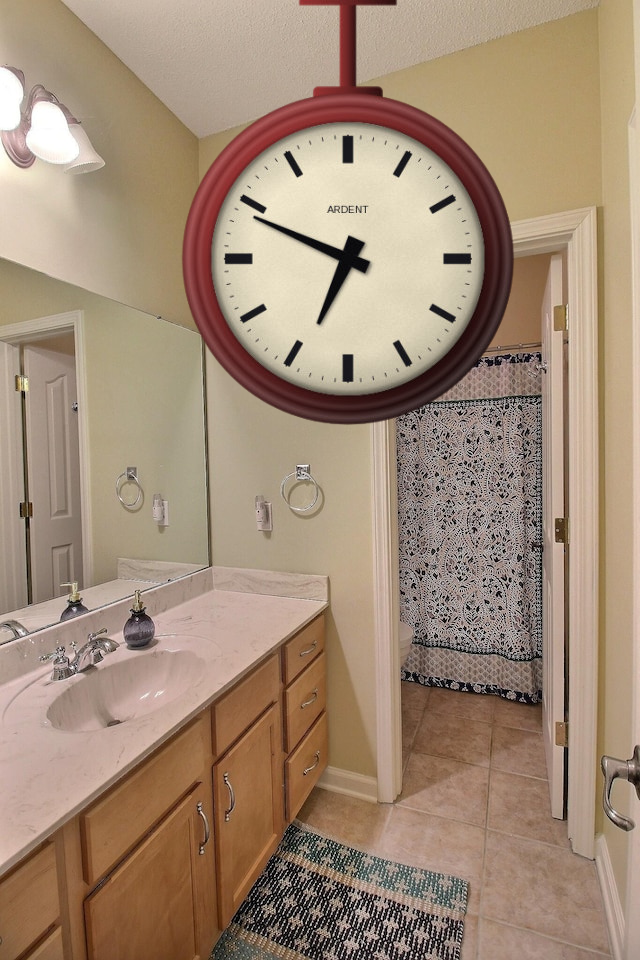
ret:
6:49
